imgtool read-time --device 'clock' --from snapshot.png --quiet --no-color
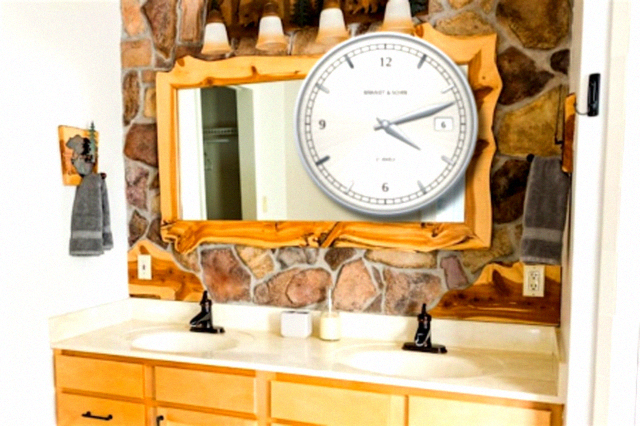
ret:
4:12
